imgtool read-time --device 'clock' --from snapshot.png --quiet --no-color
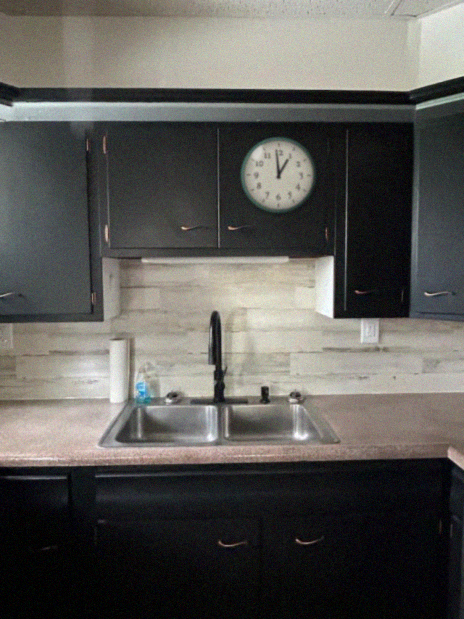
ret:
12:59
